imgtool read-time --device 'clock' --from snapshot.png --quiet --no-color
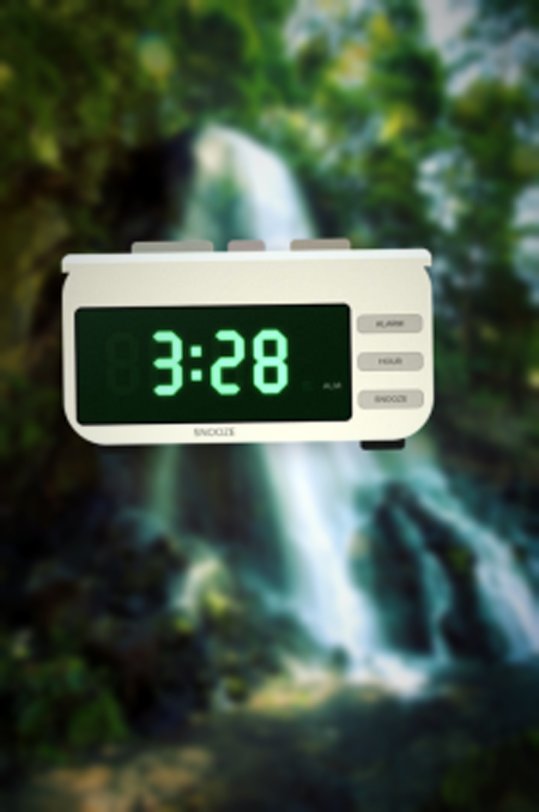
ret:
3:28
